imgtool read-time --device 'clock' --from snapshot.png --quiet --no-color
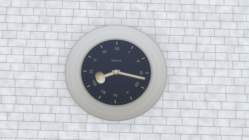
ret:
8:17
